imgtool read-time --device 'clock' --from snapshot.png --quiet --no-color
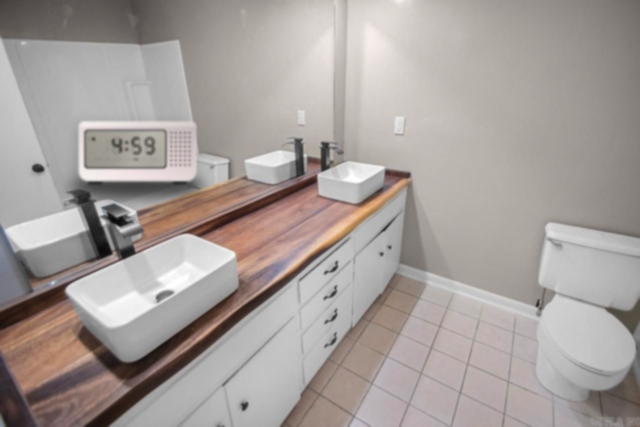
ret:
4:59
